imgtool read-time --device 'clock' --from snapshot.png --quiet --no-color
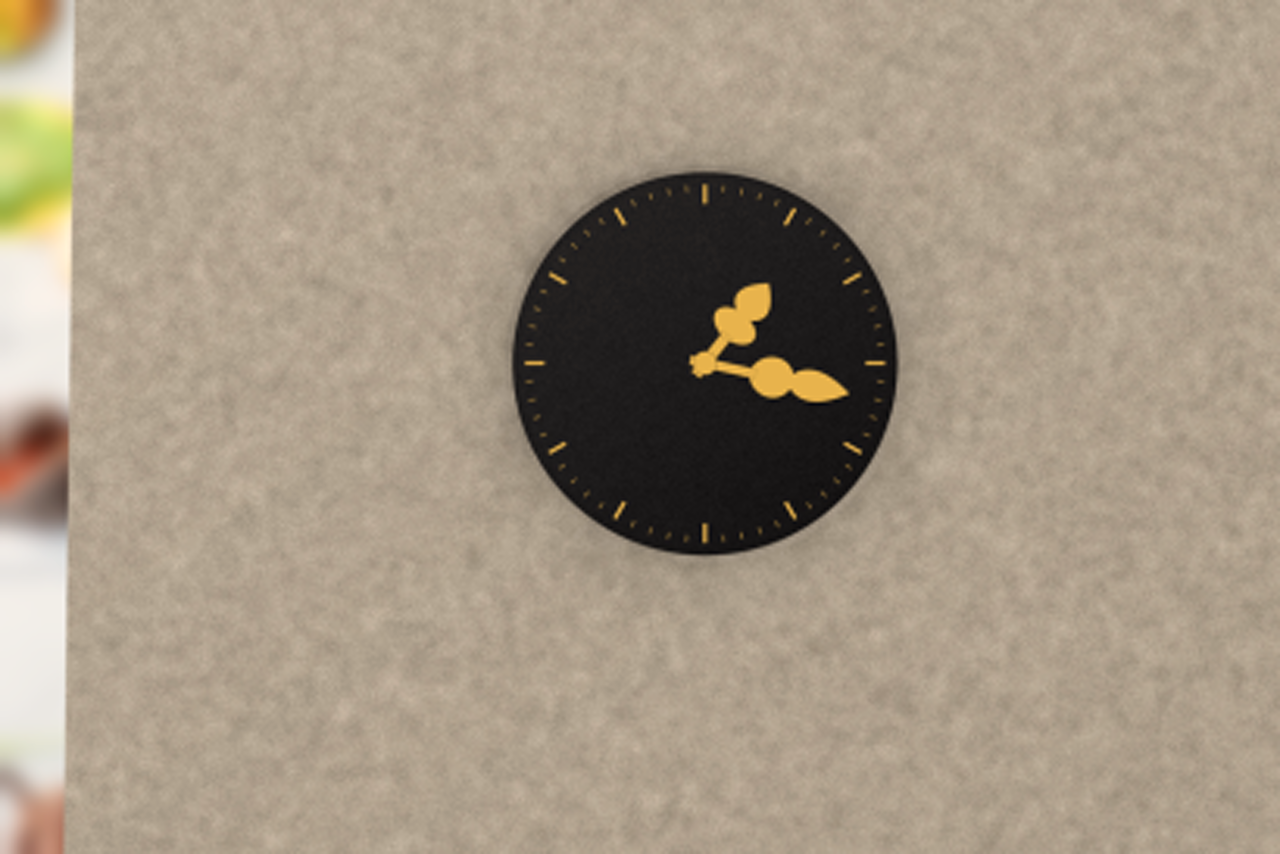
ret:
1:17
